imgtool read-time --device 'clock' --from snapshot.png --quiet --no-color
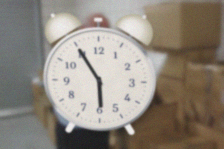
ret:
5:55
